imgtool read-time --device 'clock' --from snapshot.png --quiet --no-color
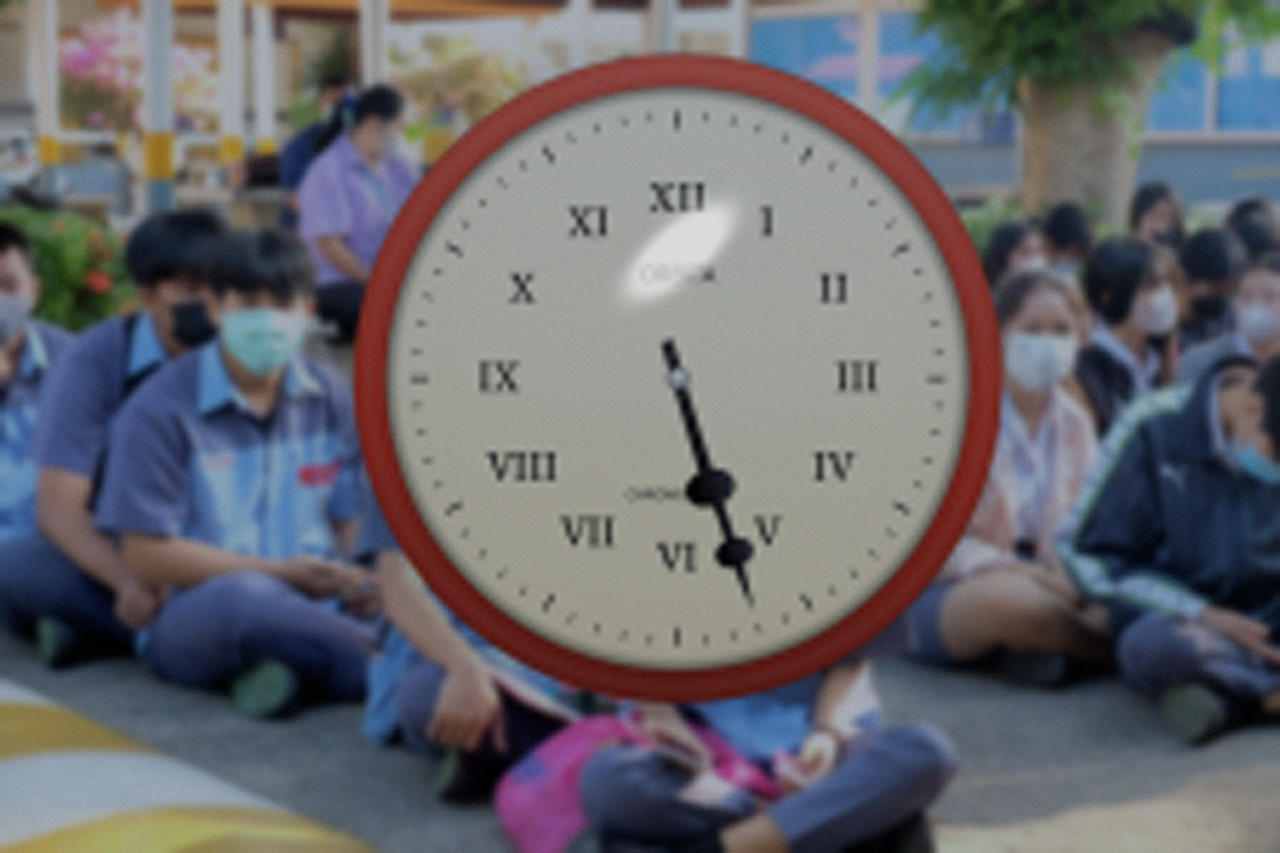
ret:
5:27
